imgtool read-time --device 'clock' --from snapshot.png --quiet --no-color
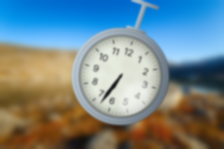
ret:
6:33
